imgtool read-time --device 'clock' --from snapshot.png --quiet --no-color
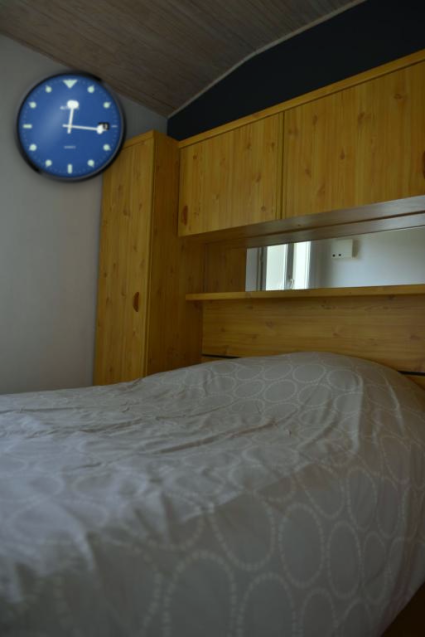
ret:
12:16
